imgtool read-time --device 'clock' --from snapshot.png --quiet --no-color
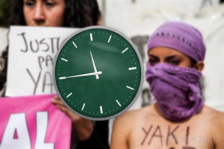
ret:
11:45
